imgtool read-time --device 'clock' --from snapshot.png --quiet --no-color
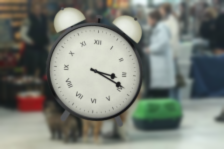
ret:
3:19
